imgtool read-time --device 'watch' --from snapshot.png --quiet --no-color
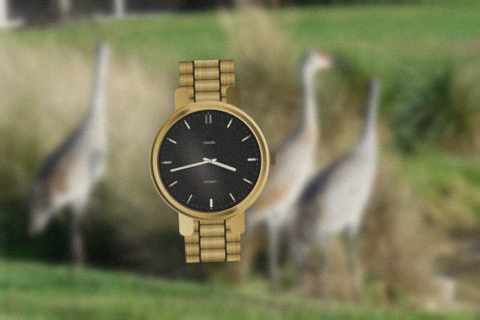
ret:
3:43
